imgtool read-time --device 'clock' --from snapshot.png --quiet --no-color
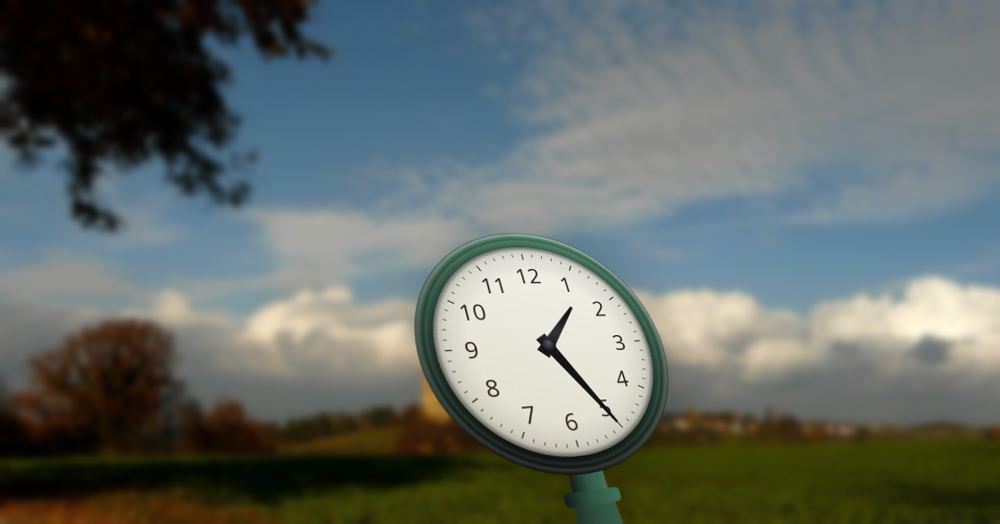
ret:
1:25
